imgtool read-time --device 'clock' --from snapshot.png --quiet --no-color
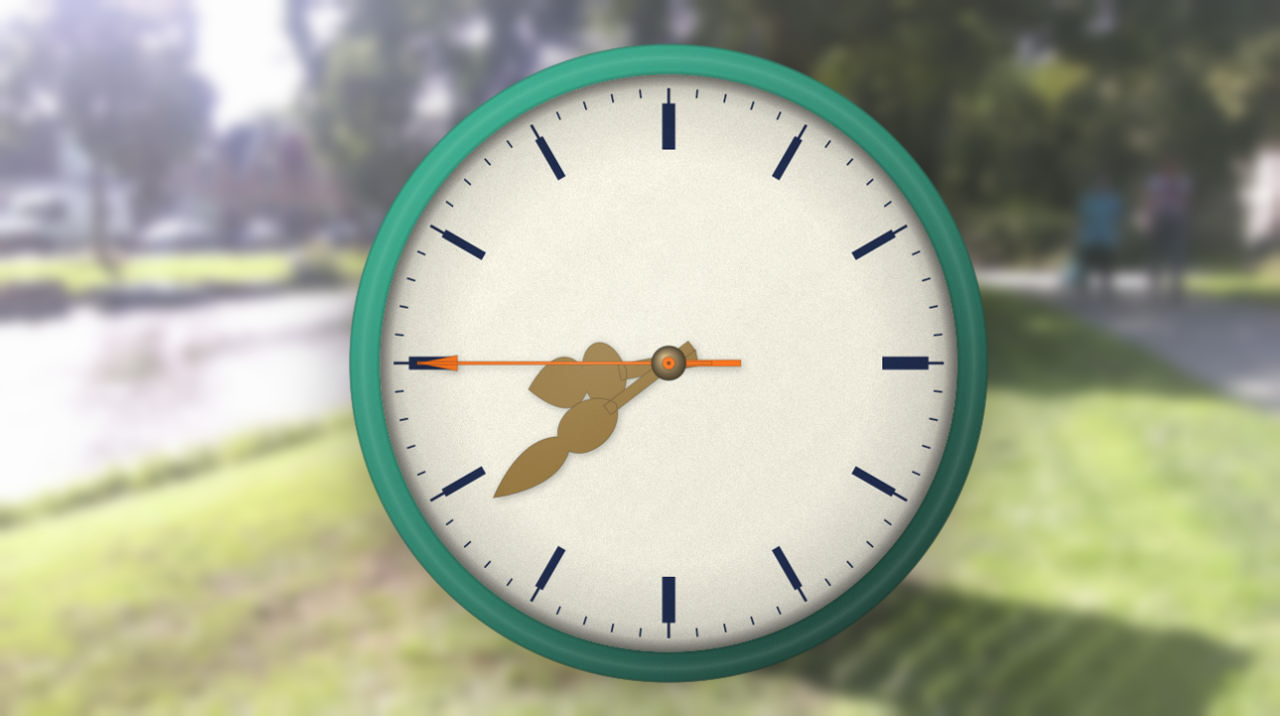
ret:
8:38:45
